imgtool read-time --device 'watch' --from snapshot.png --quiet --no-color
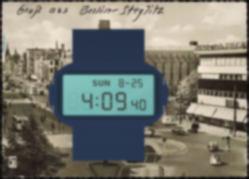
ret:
4:09:40
